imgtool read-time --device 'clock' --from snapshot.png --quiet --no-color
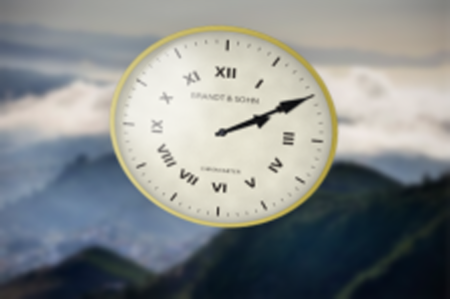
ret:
2:10
